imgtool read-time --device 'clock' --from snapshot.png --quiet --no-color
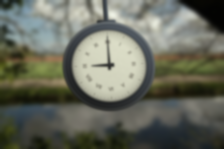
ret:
9:00
